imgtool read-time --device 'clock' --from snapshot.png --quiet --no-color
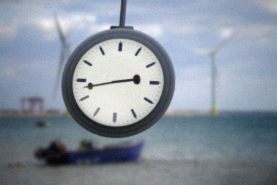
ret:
2:43
